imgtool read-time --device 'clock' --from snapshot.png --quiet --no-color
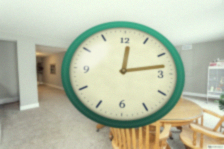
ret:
12:13
